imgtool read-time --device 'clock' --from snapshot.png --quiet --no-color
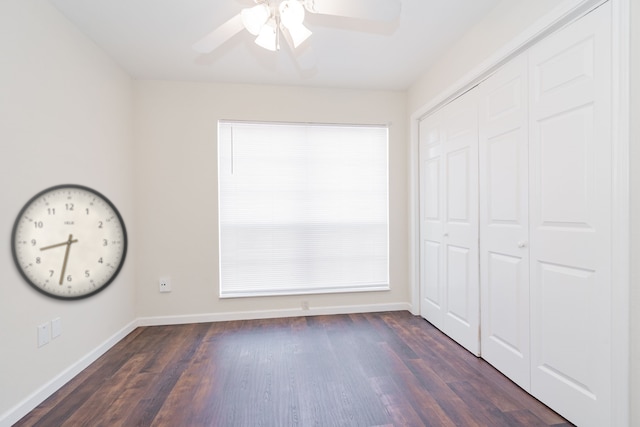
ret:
8:32
